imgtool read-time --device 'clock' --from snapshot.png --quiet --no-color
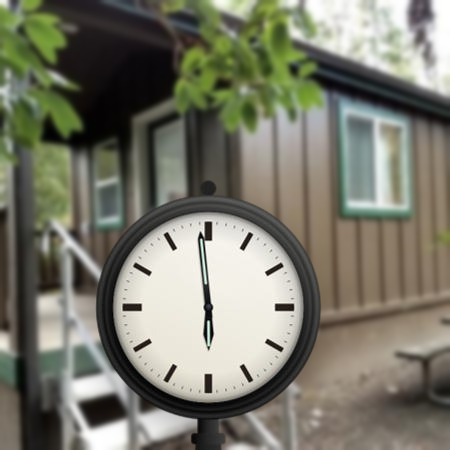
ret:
5:59
